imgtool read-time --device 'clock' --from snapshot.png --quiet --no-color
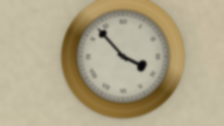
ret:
3:53
